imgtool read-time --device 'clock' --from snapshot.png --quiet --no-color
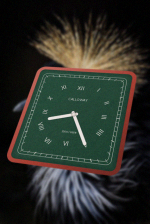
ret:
8:25
